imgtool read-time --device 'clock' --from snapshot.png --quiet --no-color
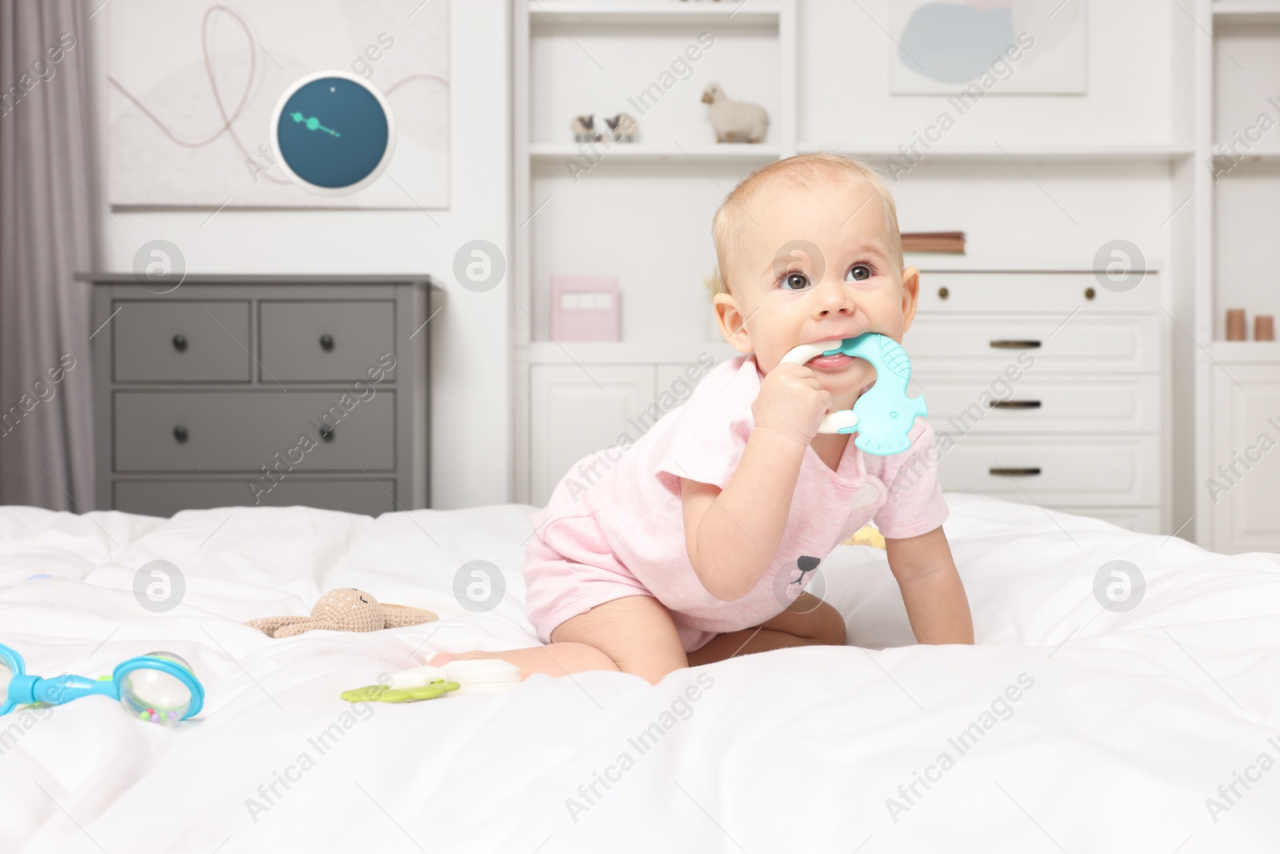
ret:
9:49
